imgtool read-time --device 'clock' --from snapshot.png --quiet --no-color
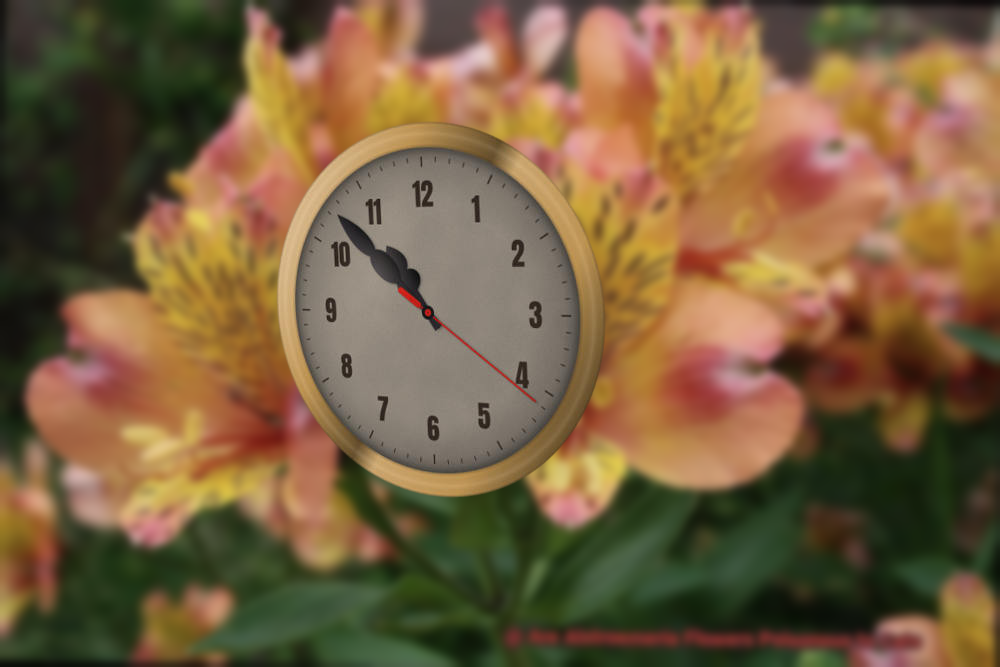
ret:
10:52:21
